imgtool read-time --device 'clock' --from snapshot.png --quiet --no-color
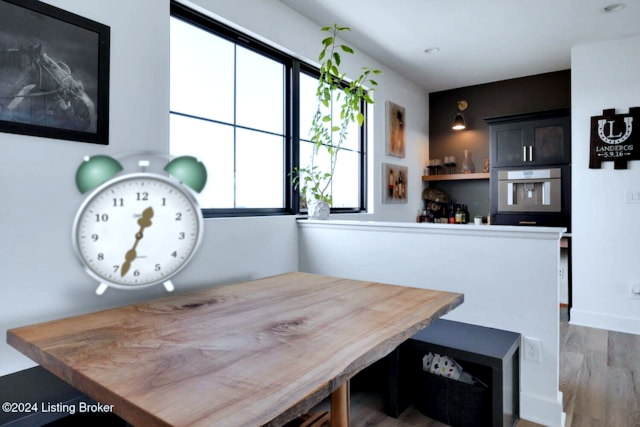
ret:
12:33
